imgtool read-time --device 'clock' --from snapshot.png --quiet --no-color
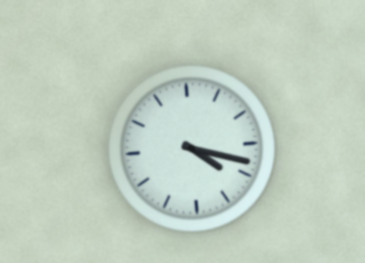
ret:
4:18
